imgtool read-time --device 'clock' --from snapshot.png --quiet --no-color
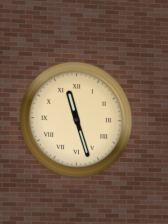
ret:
11:27
